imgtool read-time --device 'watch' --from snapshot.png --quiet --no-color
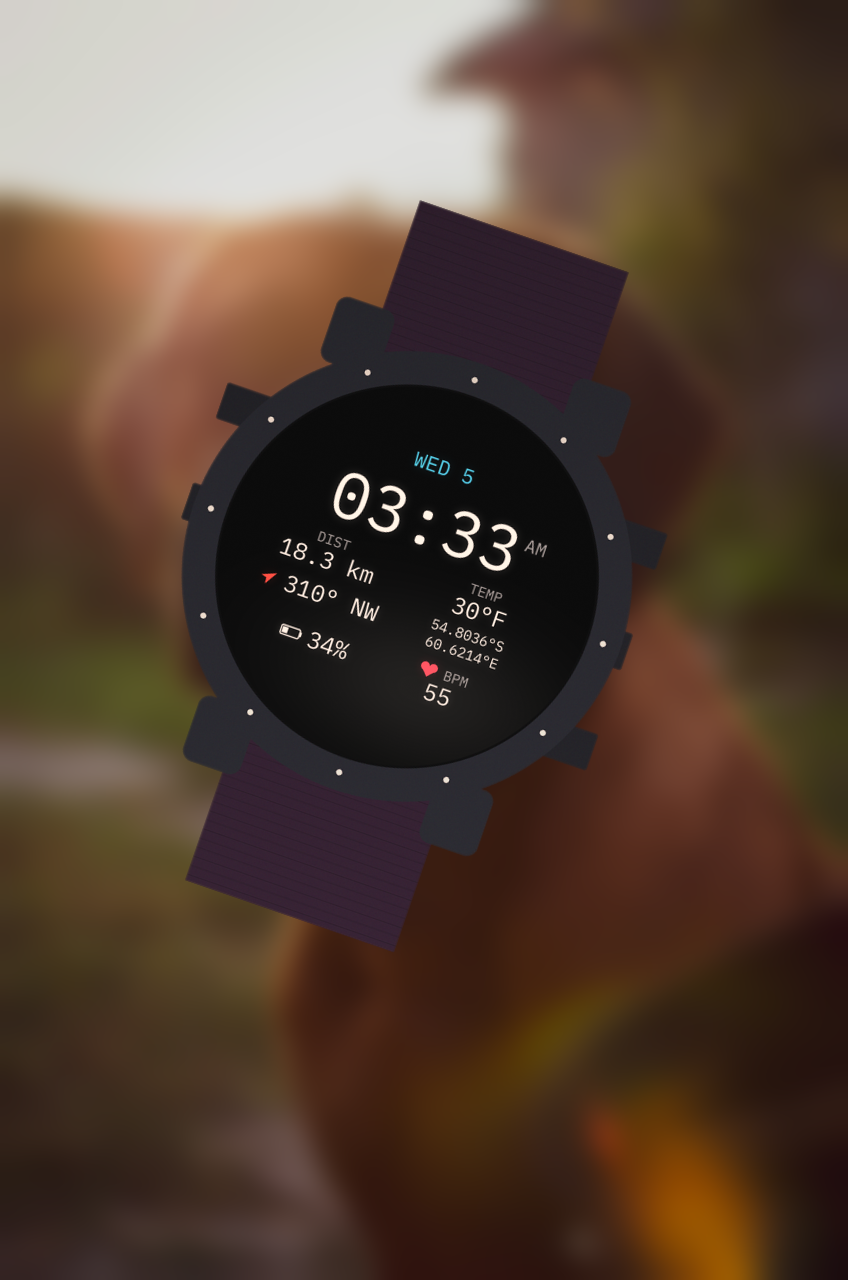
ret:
3:33
